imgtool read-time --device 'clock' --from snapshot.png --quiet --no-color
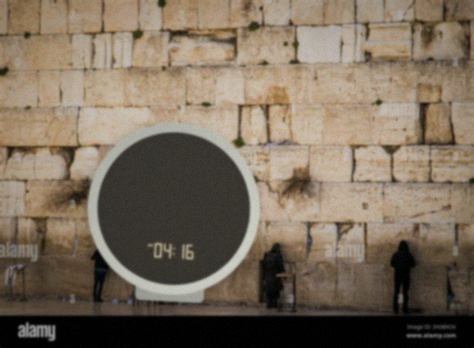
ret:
4:16
